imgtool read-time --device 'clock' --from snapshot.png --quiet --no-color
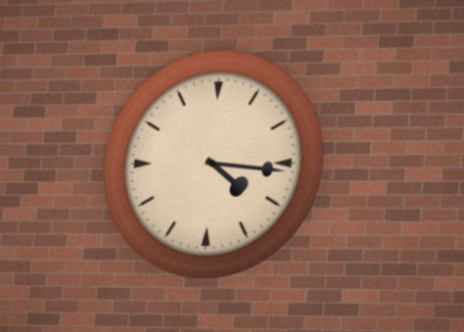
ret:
4:16
